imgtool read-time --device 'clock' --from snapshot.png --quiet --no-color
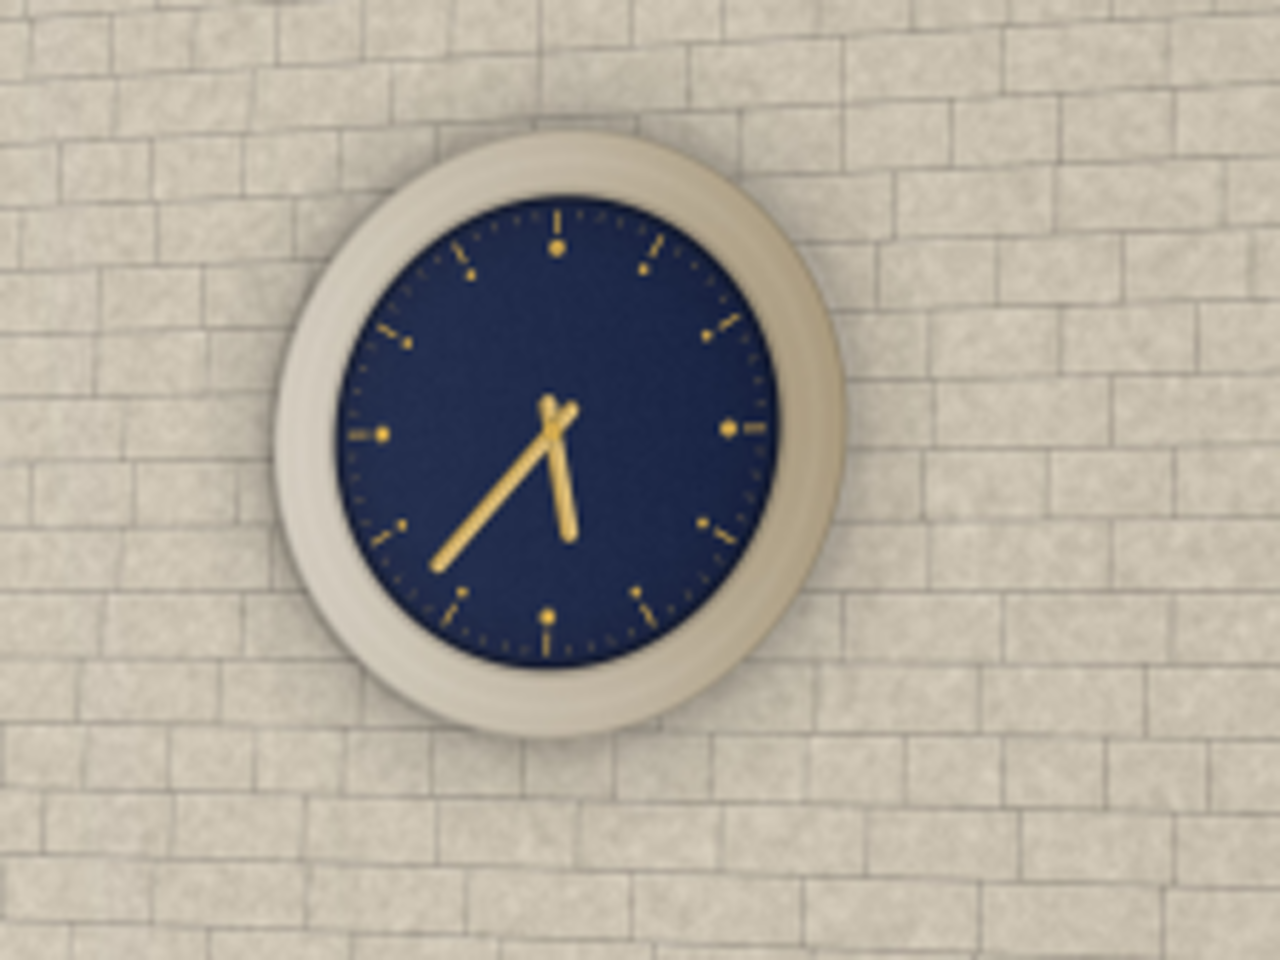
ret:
5:37
